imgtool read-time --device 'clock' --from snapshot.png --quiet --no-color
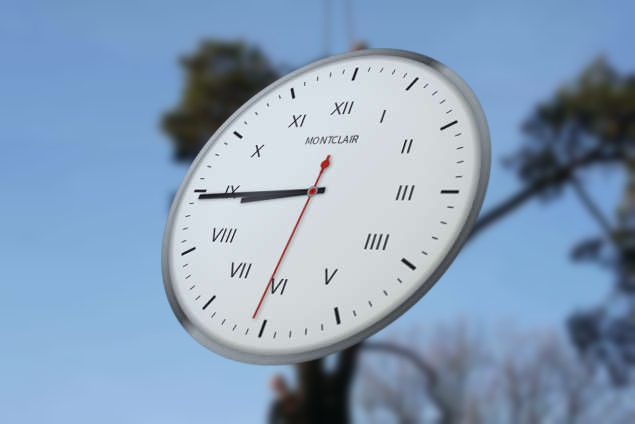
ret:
8:44:31
